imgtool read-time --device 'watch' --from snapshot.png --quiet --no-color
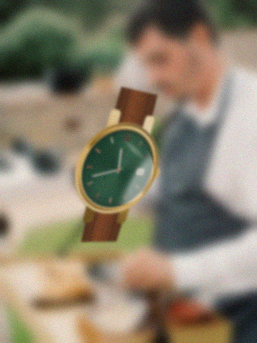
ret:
11:42
